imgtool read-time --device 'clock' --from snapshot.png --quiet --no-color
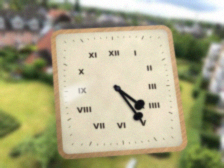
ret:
4:25
